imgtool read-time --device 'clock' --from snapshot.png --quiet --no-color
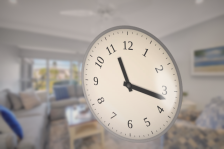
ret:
11:17
